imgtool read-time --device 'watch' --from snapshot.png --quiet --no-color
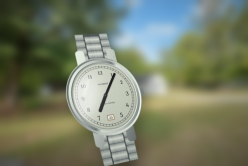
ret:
7:06
